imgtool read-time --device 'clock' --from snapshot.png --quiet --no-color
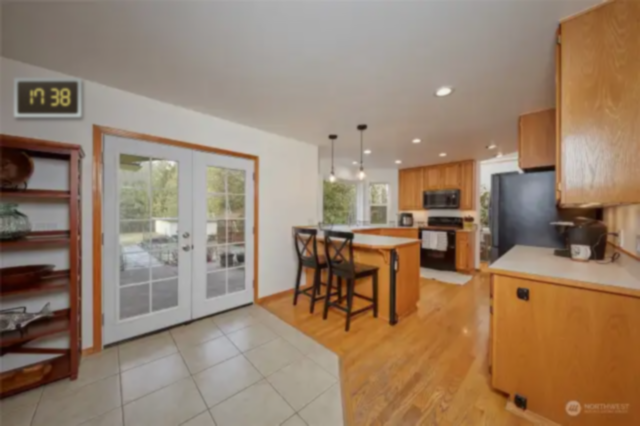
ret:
17:38
